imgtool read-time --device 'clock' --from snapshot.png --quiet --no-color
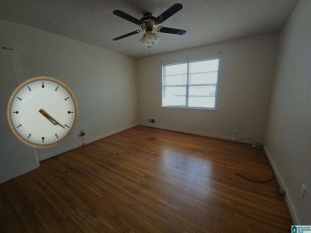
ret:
4:21
